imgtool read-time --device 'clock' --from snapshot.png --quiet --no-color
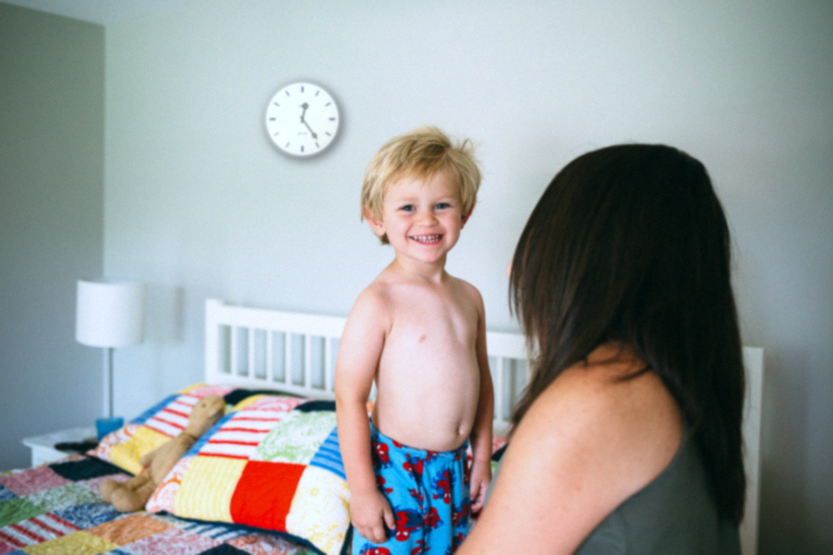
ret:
12:24
